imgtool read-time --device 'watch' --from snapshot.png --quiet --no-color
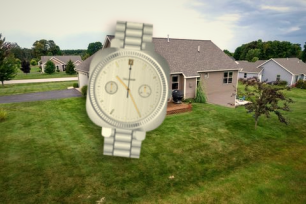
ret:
10:25
